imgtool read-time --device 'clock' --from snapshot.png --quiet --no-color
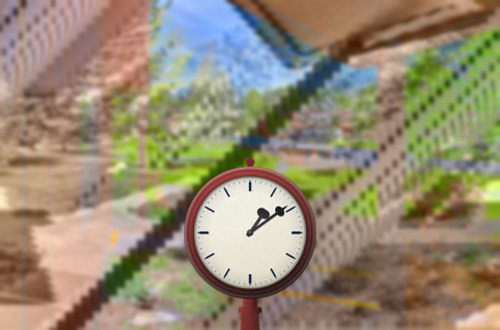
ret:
1:09
